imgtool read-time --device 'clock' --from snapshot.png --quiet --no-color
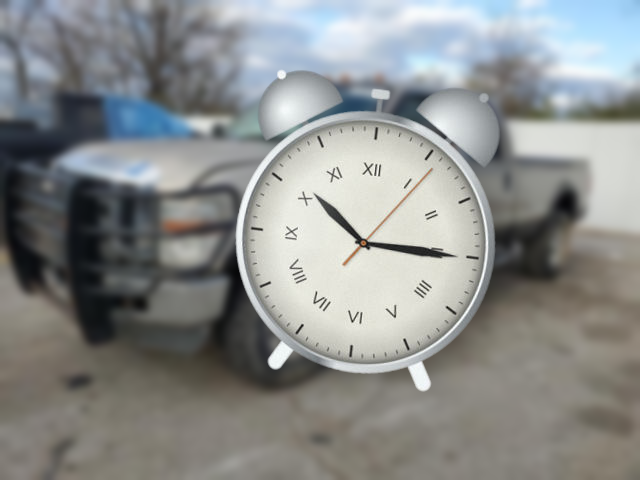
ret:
10:15:06
